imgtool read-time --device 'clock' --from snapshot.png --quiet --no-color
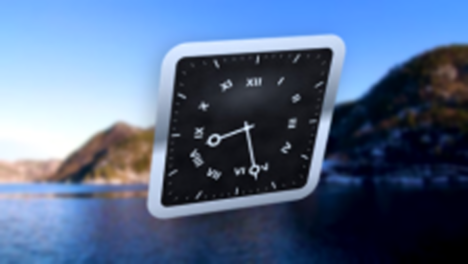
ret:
8:27
